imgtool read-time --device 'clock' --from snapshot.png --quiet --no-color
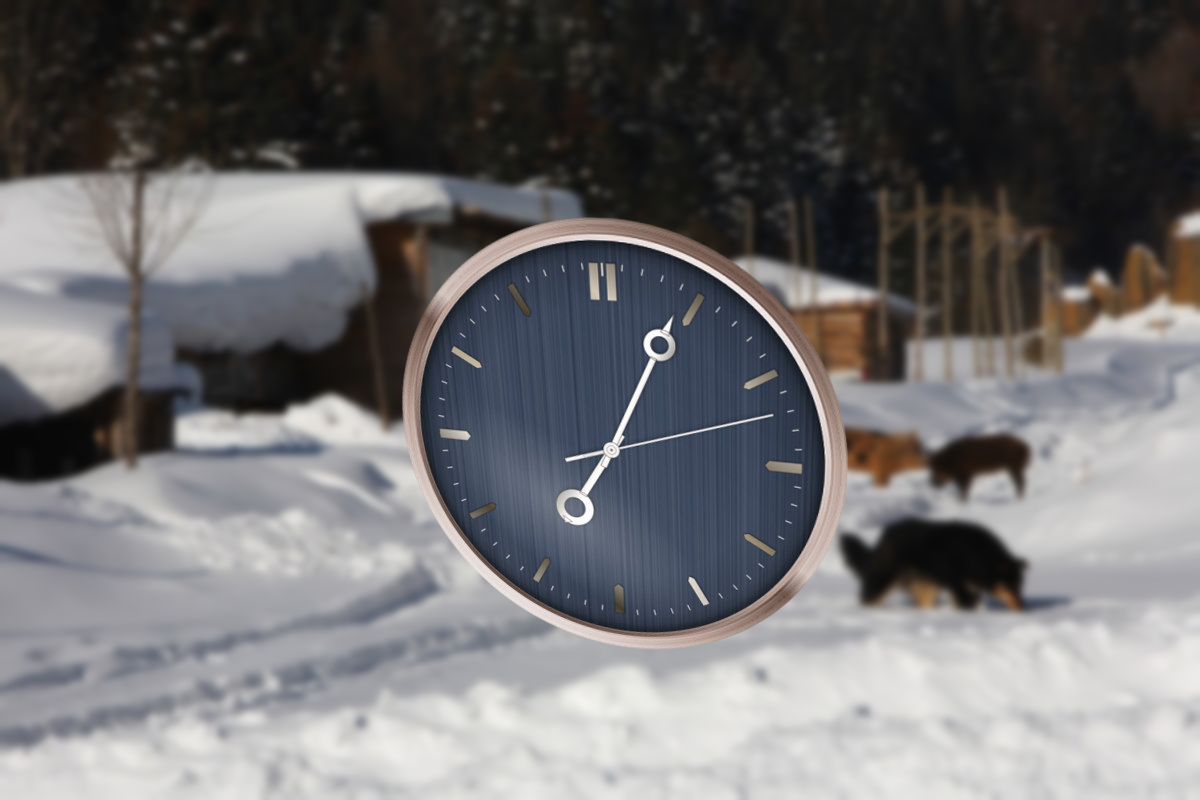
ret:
7:04:12
